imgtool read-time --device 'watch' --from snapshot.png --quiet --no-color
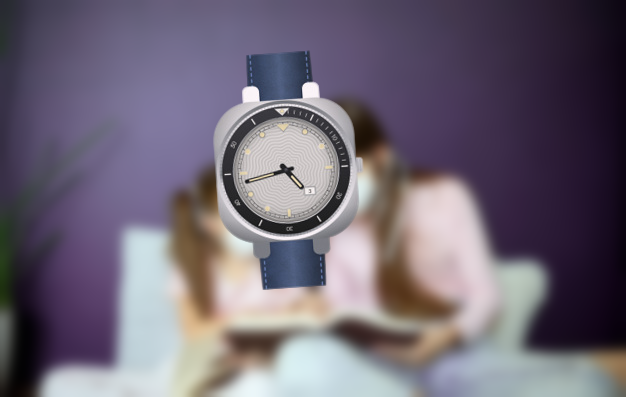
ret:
4:43
